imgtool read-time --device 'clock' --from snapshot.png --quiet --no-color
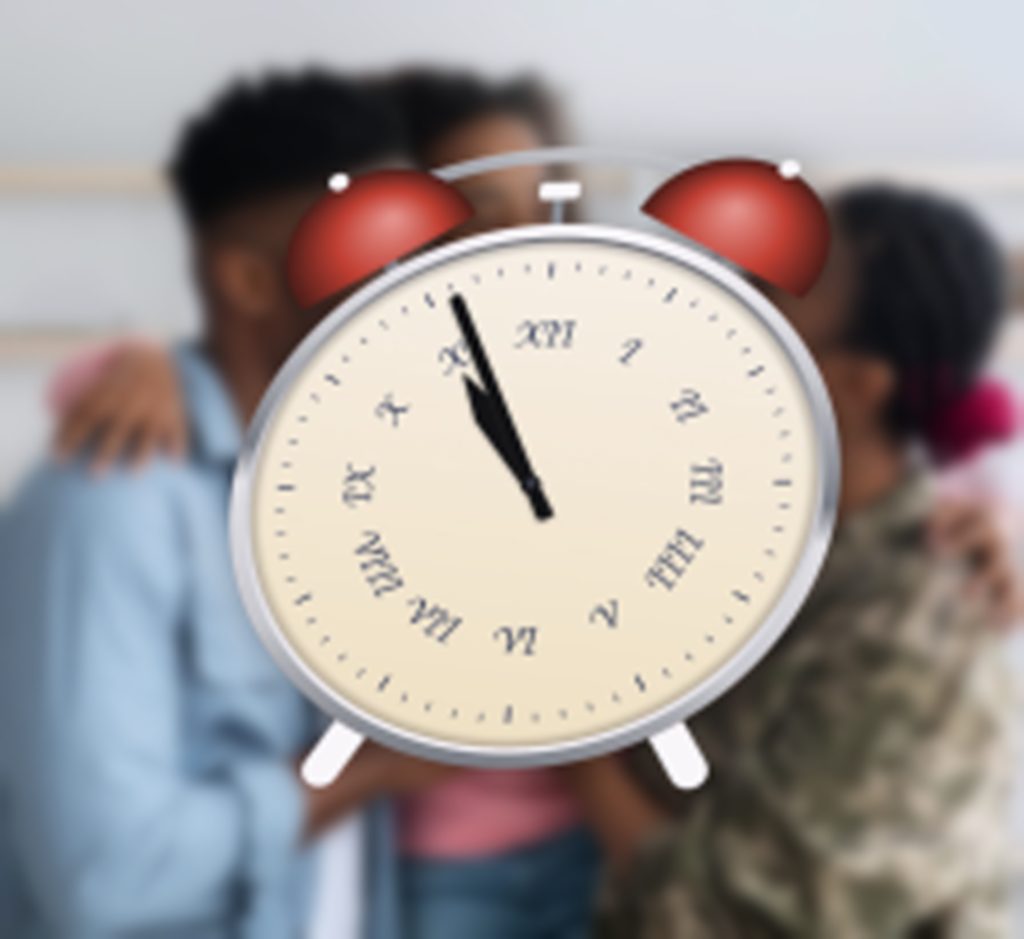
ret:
10:56
